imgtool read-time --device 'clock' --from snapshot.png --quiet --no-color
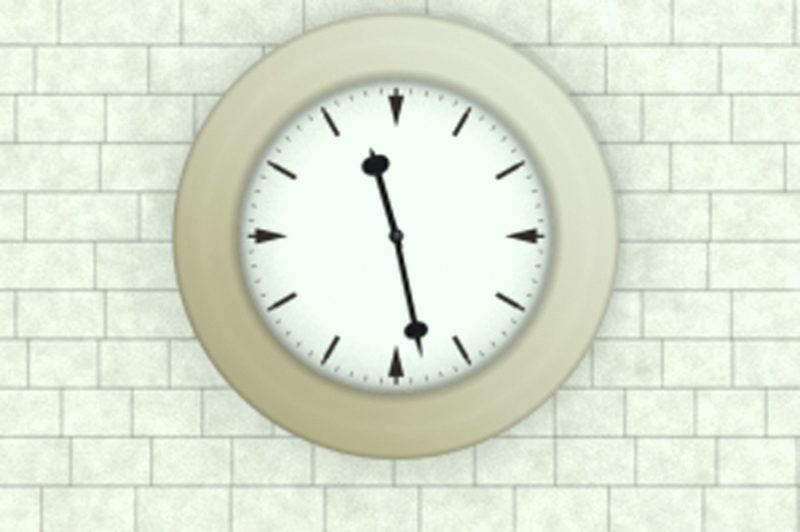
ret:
11:28
